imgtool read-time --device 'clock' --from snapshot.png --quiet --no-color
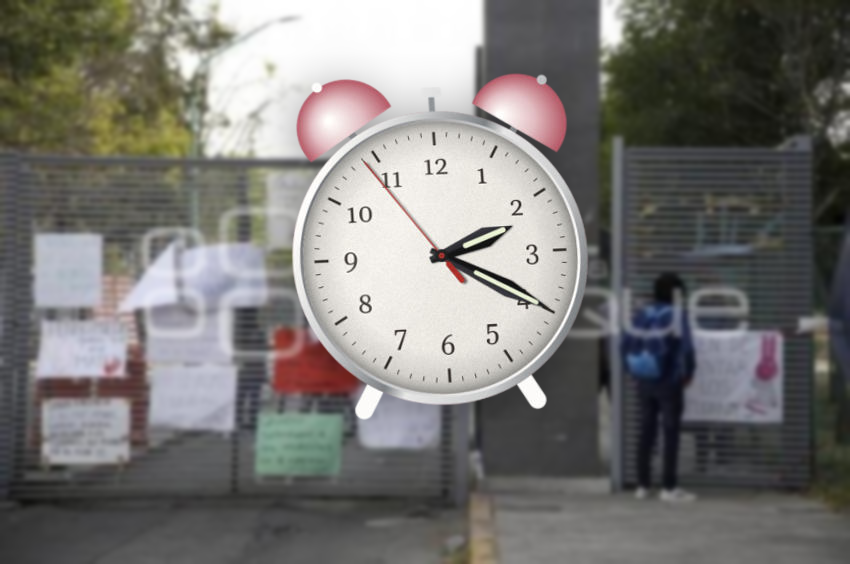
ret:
2:19:54
